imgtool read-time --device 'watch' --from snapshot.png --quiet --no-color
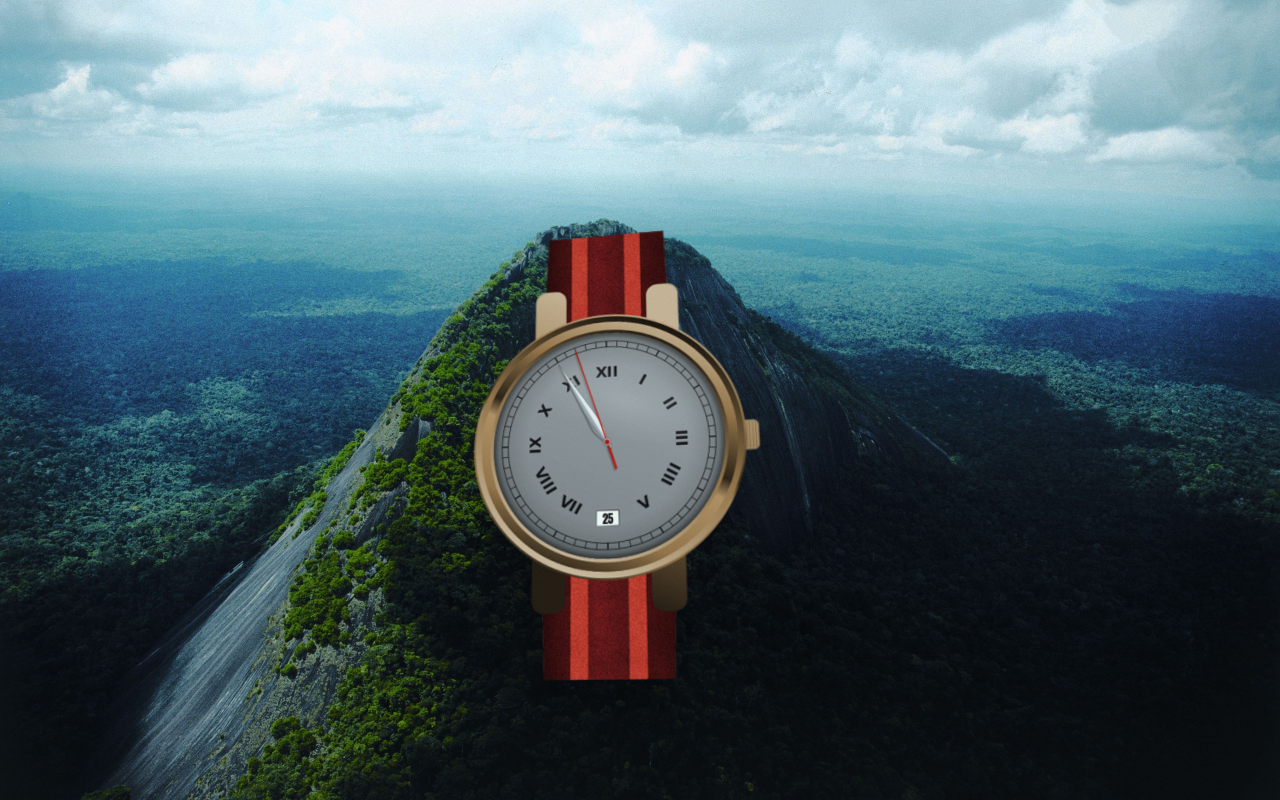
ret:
10:54:57
